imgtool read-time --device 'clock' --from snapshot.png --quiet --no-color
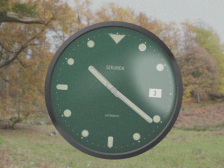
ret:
10:21
